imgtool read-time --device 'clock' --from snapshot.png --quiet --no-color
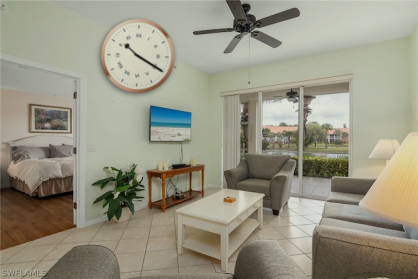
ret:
10:20
